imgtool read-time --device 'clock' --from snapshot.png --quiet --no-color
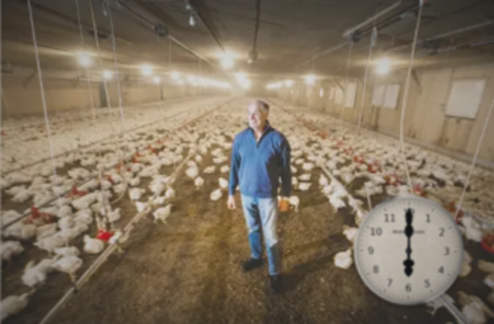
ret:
6:00
